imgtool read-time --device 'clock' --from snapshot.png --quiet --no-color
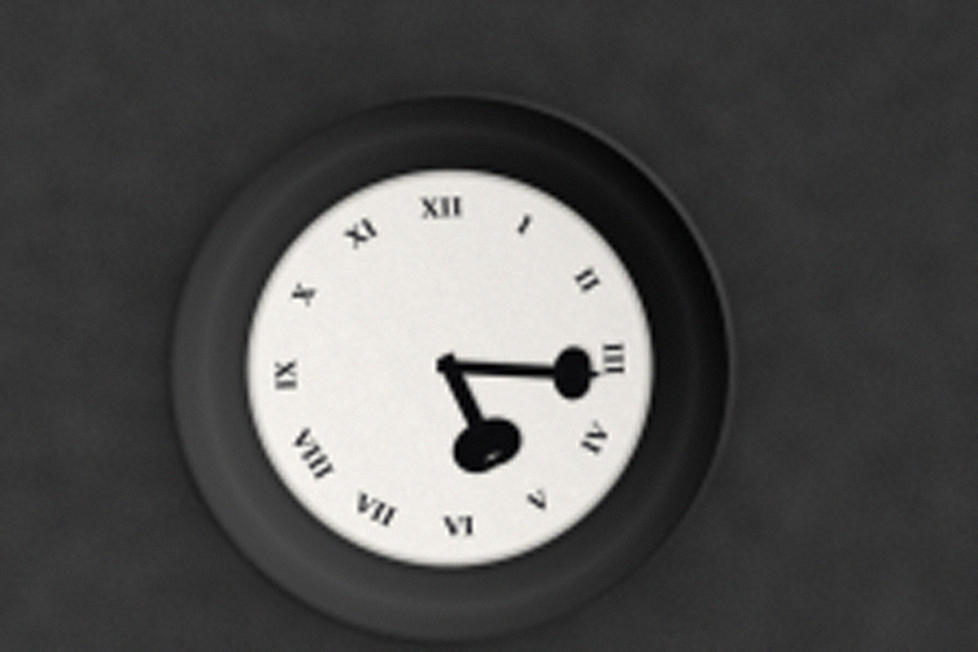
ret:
5:16
